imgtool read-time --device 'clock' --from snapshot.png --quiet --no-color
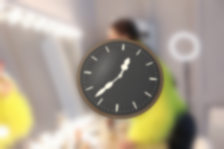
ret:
12:37
